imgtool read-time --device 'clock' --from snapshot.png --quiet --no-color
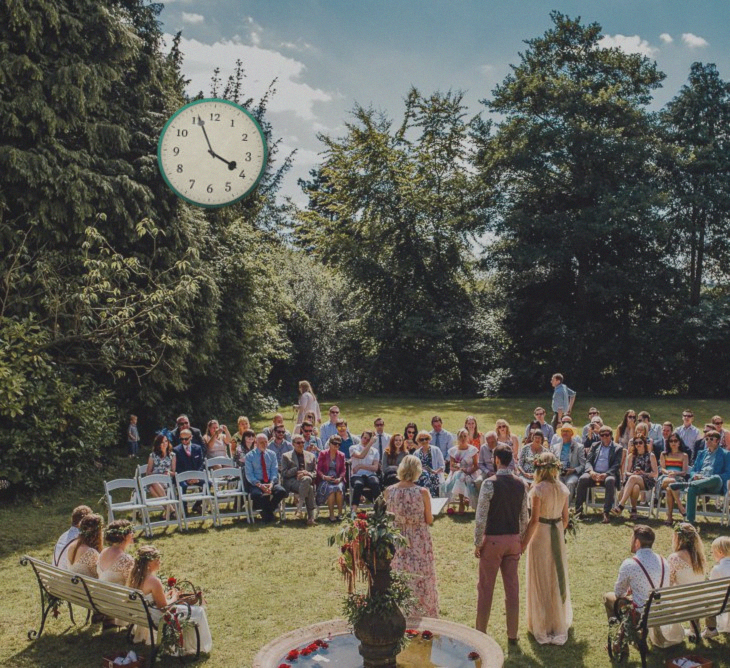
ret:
3:56
